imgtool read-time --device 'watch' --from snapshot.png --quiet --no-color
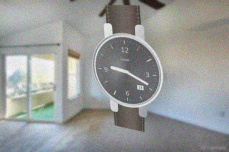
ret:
9:19
